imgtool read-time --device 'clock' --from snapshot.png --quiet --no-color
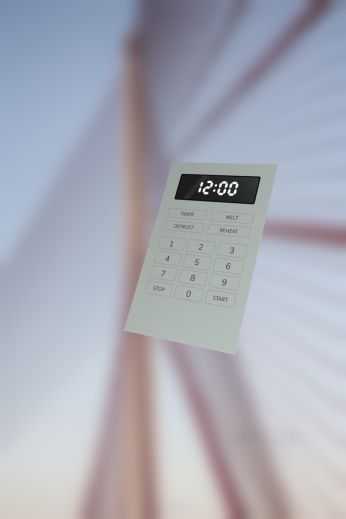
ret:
12:00
